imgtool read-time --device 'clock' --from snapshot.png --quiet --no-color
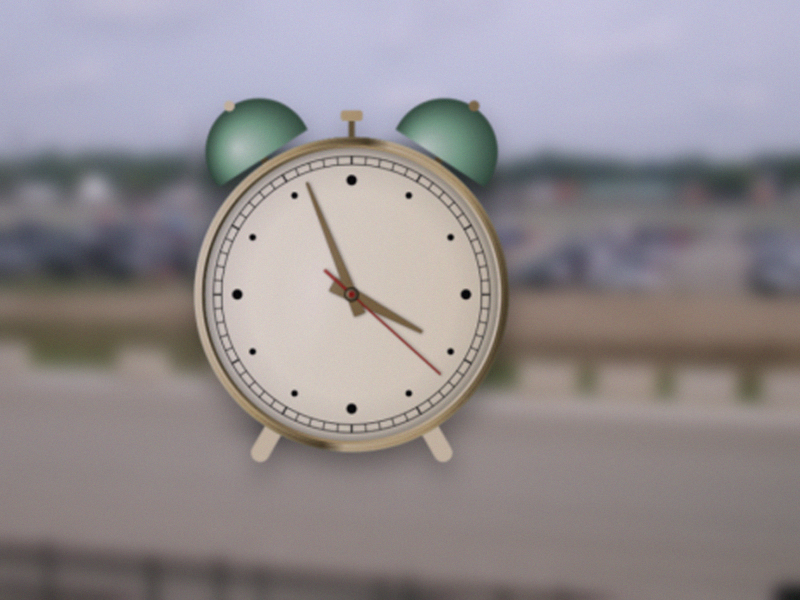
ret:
3:56:22
